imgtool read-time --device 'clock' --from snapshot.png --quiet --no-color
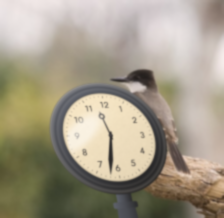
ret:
11:32
